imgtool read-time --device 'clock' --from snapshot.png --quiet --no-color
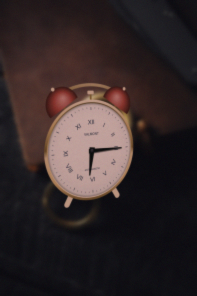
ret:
6:15
